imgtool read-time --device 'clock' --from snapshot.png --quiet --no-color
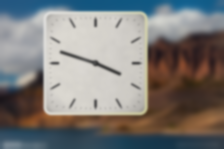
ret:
3:48
